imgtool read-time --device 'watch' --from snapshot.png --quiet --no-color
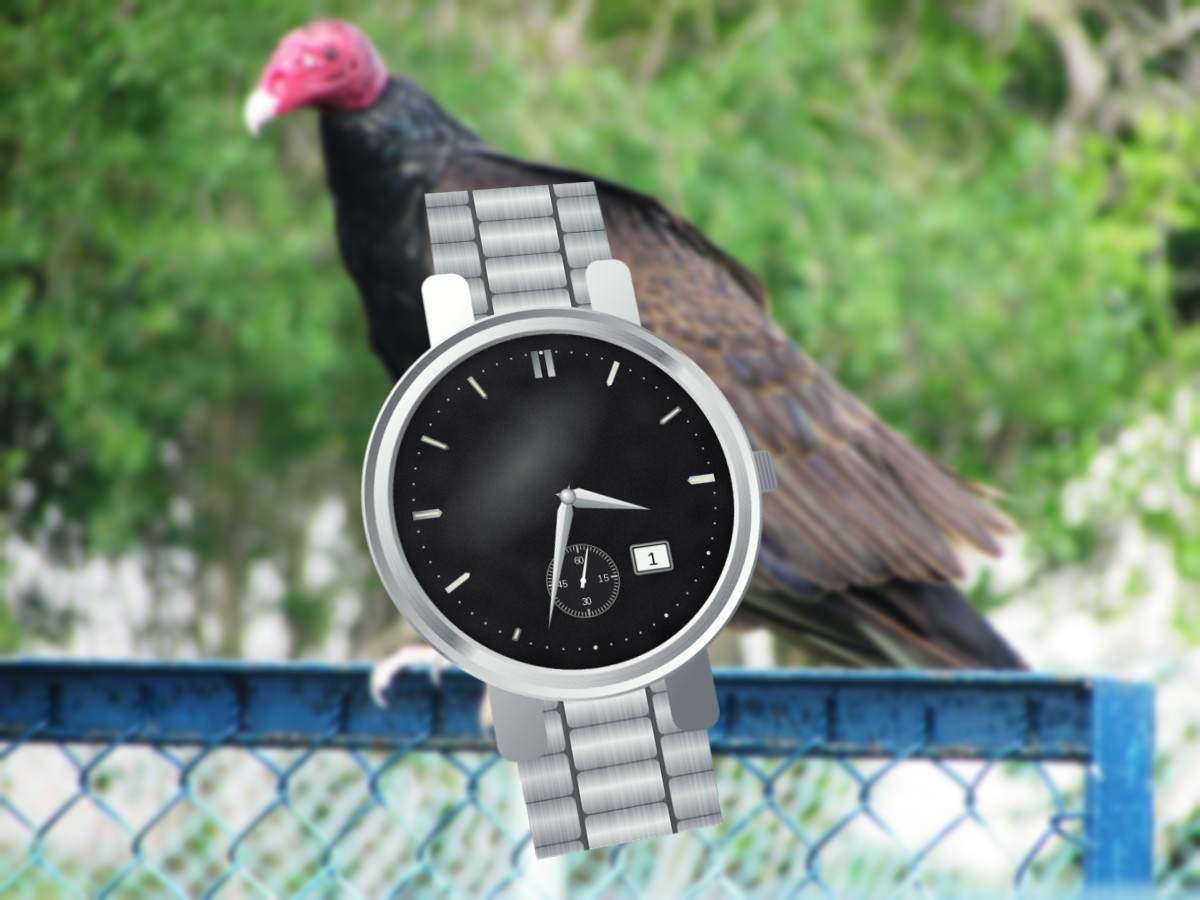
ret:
3:33:03
